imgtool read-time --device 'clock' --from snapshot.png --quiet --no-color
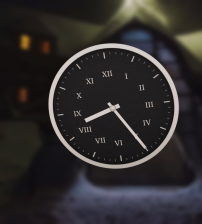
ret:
8:25
